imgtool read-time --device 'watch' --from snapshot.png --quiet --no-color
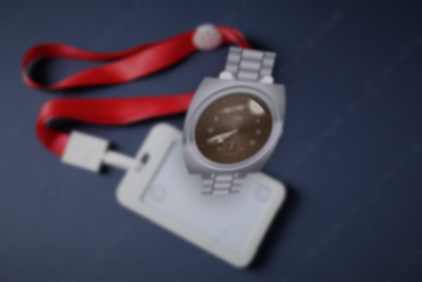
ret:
7:41
